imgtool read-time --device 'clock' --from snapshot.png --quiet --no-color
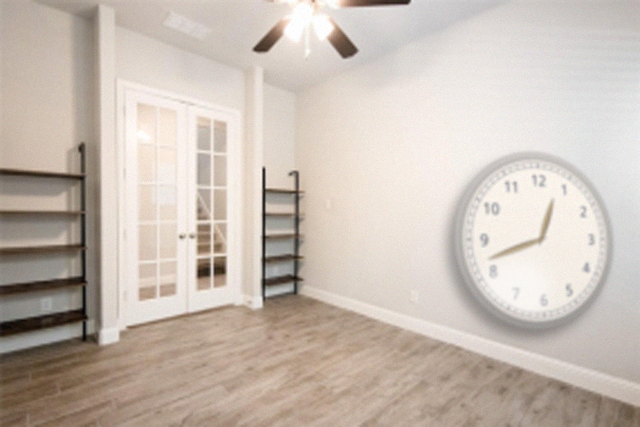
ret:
12:42
